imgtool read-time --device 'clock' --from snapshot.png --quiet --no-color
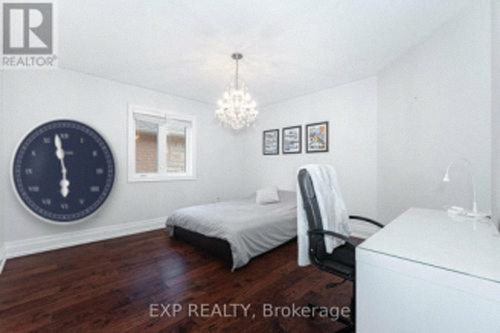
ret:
5:58
